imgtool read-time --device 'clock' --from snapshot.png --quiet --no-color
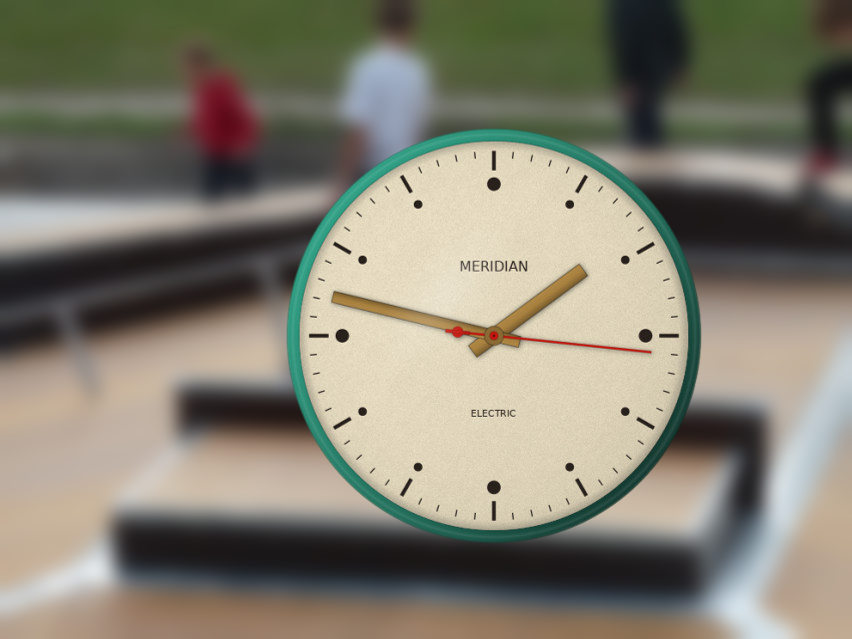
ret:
1:47:16
